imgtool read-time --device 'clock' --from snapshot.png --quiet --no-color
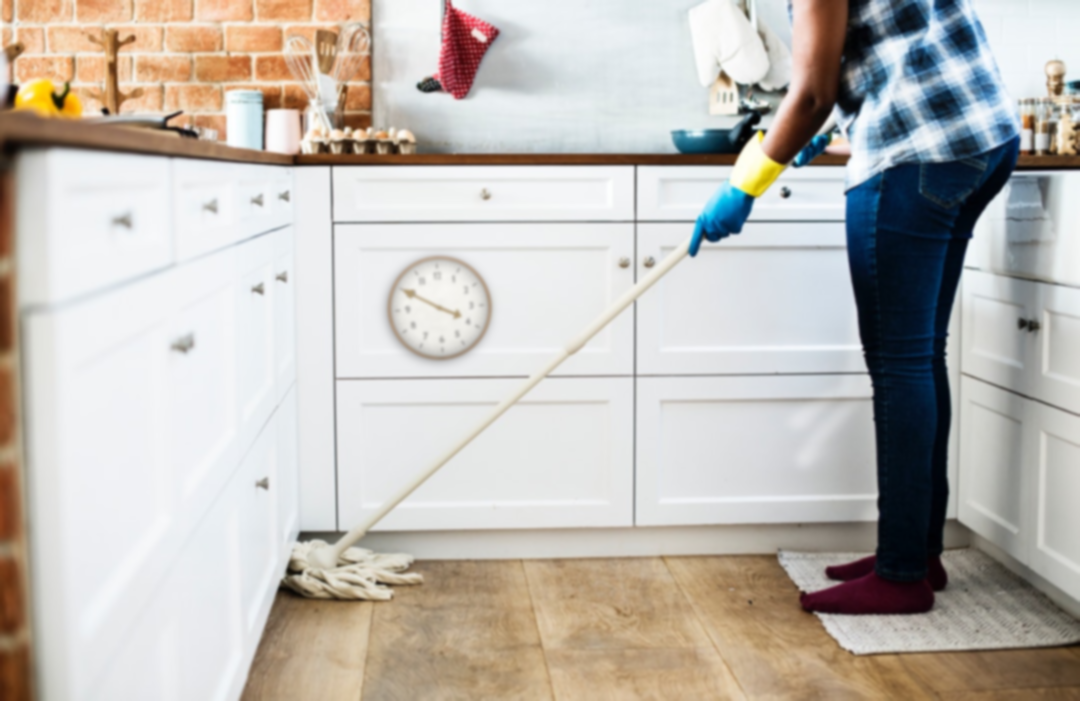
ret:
3:50
